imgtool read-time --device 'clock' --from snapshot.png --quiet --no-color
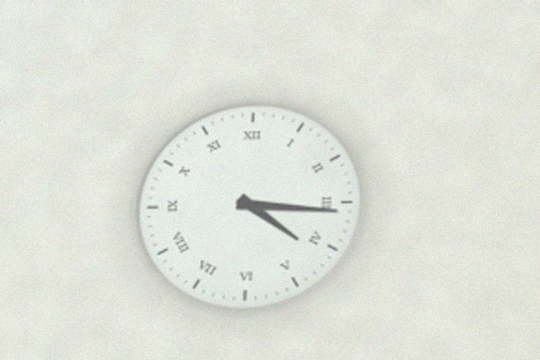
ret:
4:16
